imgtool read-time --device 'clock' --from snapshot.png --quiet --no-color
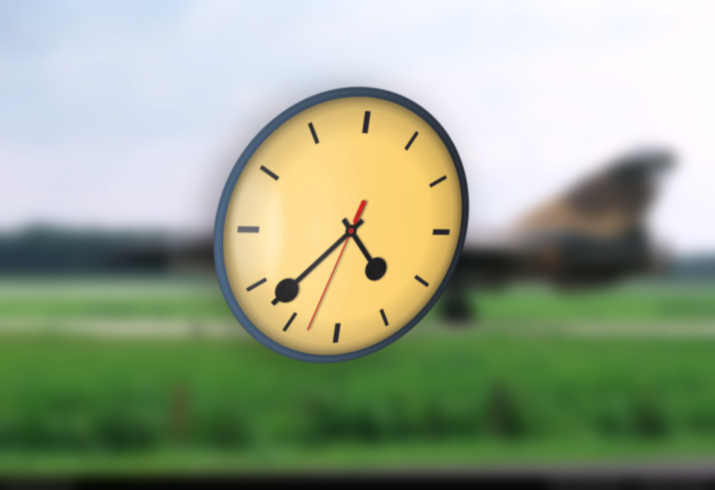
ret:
4:37:33
